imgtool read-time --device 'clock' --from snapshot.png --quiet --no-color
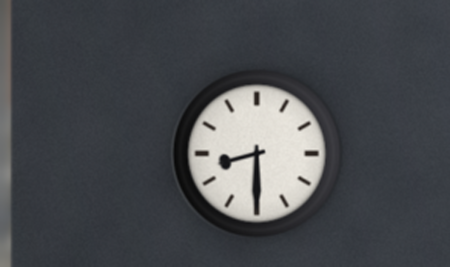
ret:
8:30
